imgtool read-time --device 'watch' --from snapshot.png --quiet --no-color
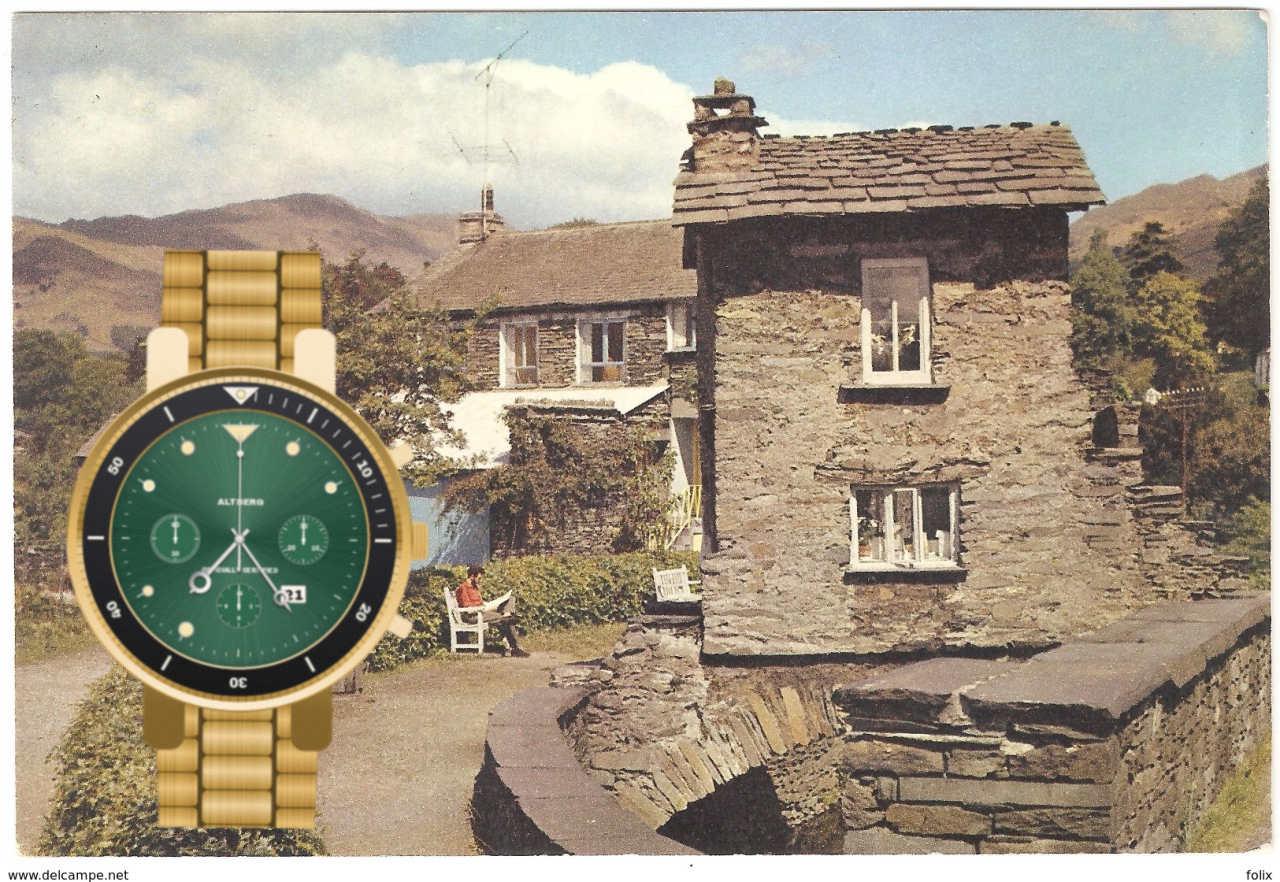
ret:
7:24
